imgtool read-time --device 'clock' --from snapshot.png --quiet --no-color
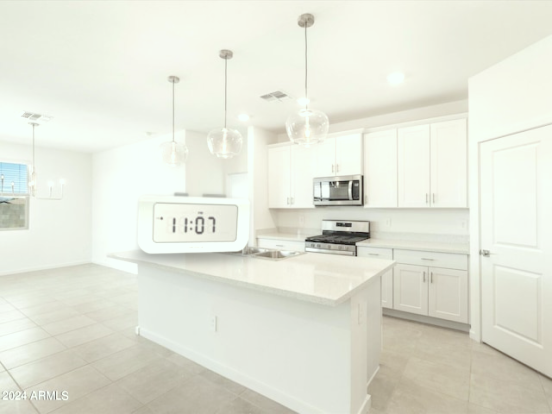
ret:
11:07
